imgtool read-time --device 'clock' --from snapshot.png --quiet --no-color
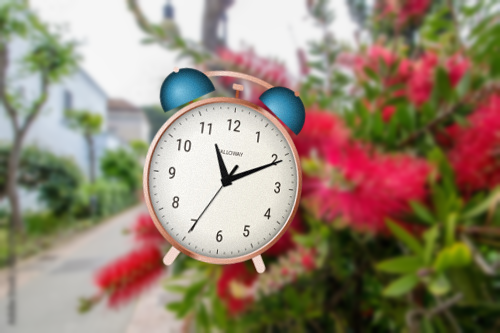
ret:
11:10:35
